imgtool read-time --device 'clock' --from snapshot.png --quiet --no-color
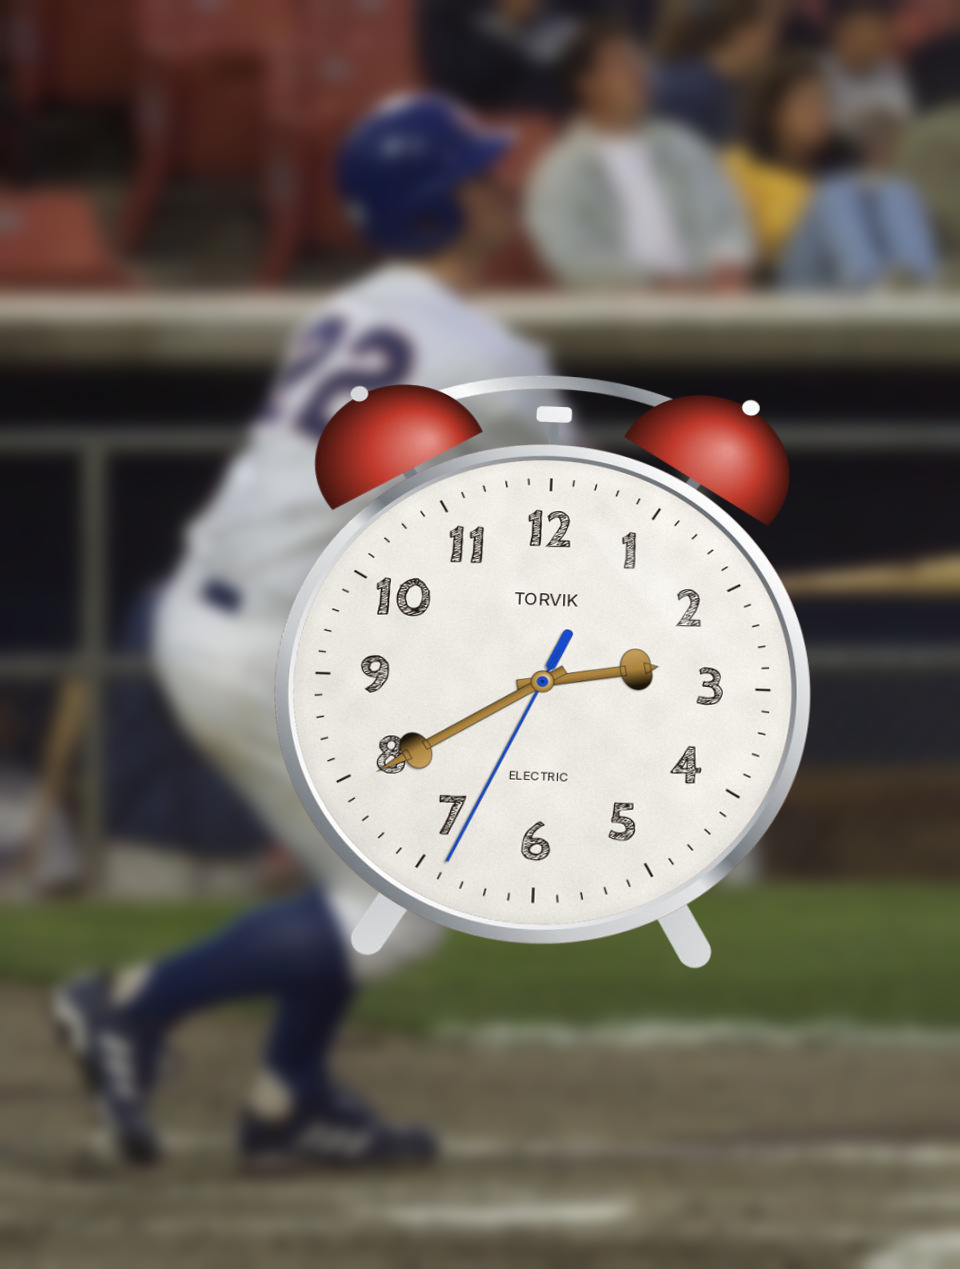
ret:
2:39:34
